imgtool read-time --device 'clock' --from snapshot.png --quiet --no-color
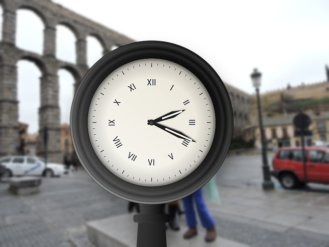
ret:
2:19
